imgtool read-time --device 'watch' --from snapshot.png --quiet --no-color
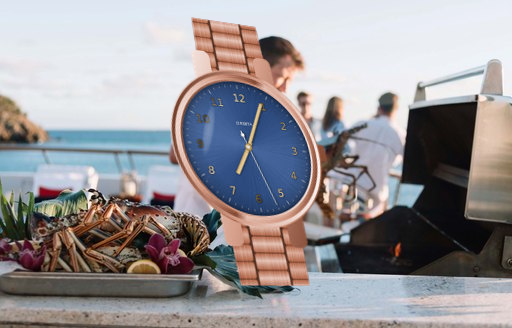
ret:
7:04:27
